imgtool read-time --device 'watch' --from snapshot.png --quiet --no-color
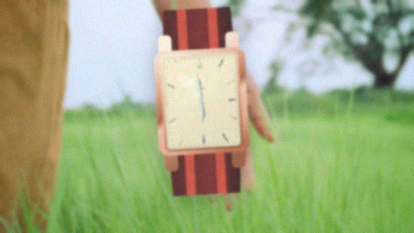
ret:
5:59
